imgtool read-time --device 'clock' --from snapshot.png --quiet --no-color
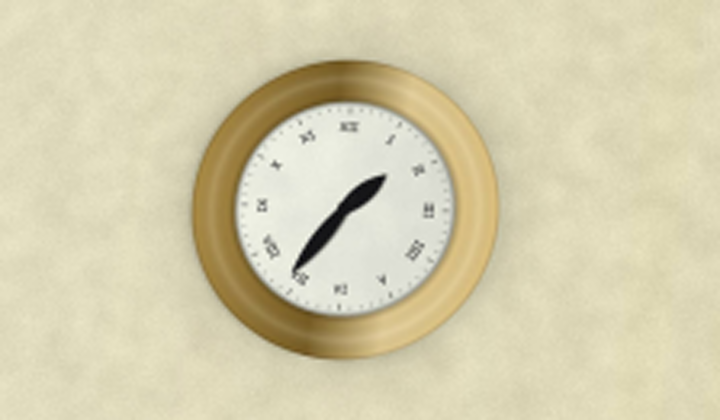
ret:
1:36
